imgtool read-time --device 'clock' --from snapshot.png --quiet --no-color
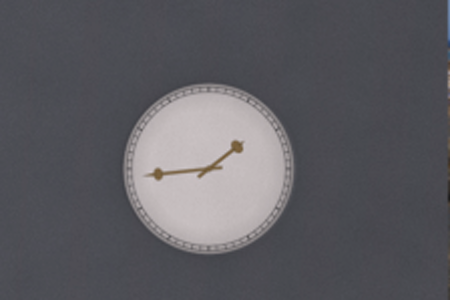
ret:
1:44
